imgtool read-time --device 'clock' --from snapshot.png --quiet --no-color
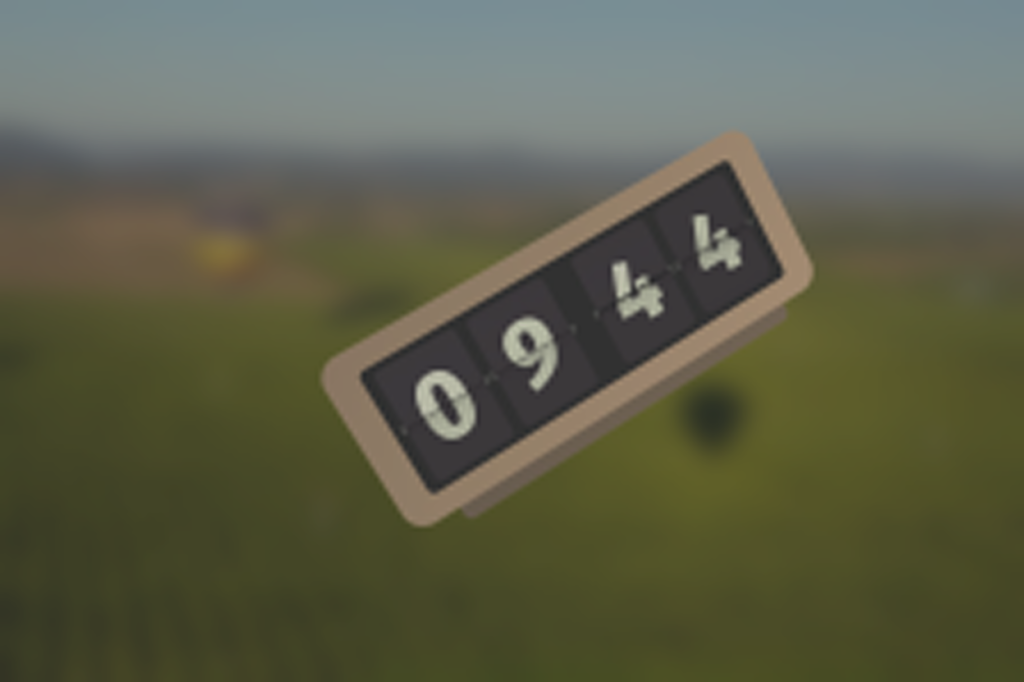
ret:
9:44
